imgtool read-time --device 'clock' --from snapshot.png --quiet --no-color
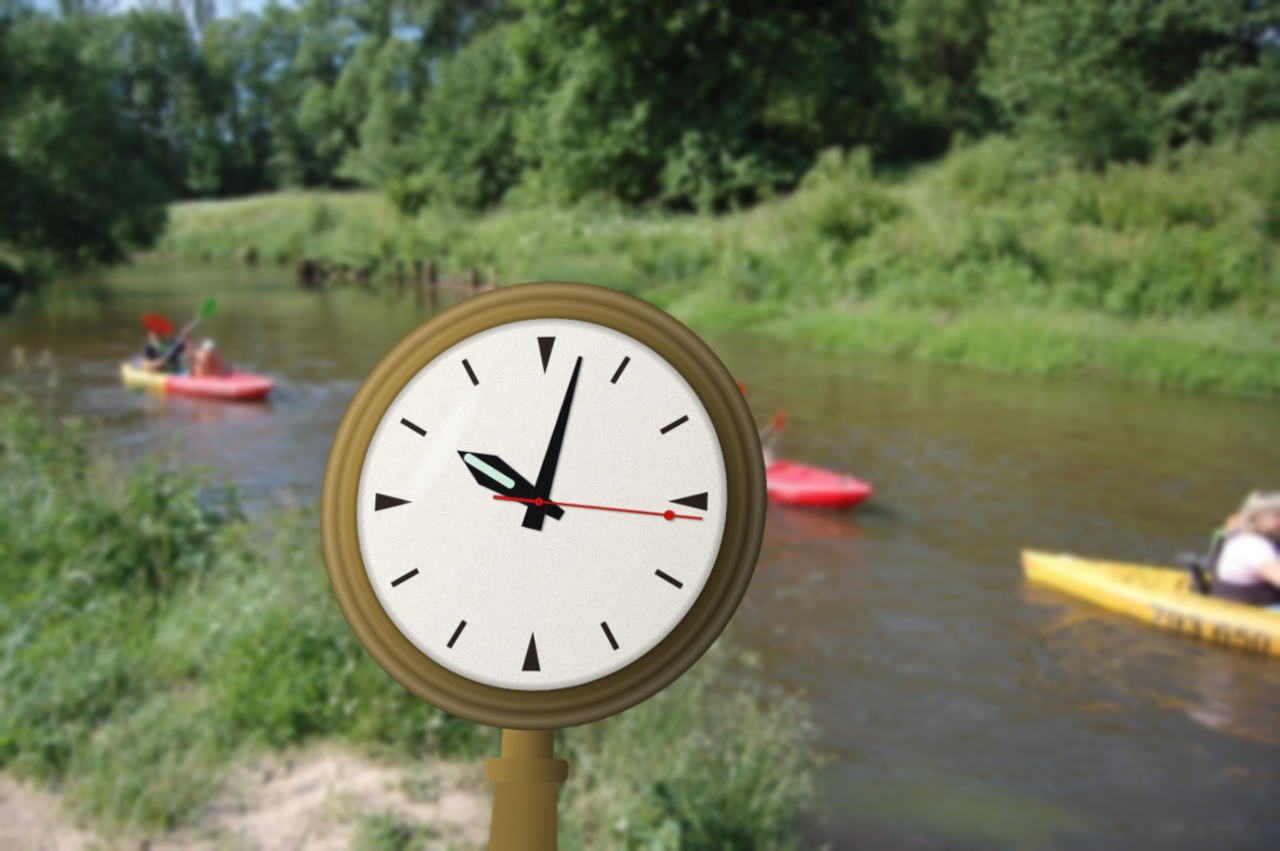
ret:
10:02:16
